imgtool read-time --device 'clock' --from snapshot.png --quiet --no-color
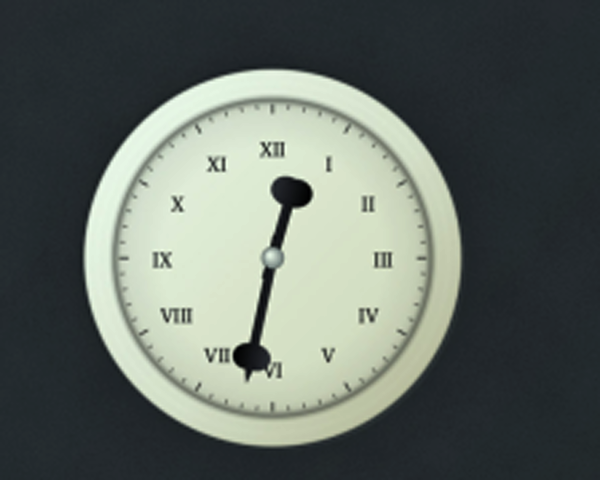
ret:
12:32
